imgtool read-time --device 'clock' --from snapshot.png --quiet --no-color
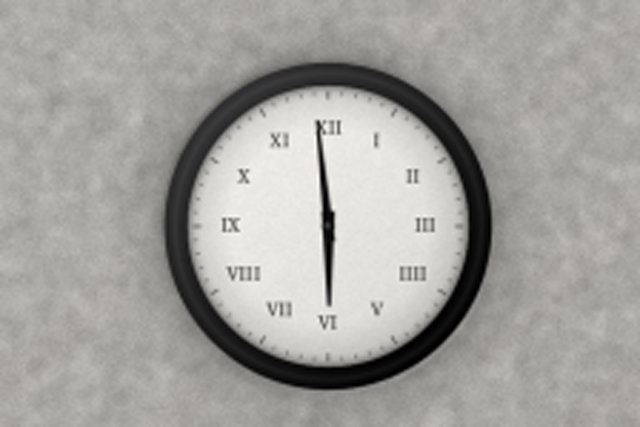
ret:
5:59
